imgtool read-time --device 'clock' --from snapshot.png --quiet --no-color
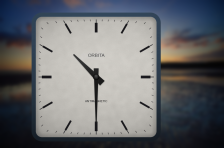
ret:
10:30
